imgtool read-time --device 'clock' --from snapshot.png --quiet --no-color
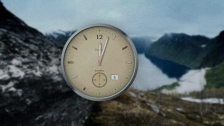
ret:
12:03
